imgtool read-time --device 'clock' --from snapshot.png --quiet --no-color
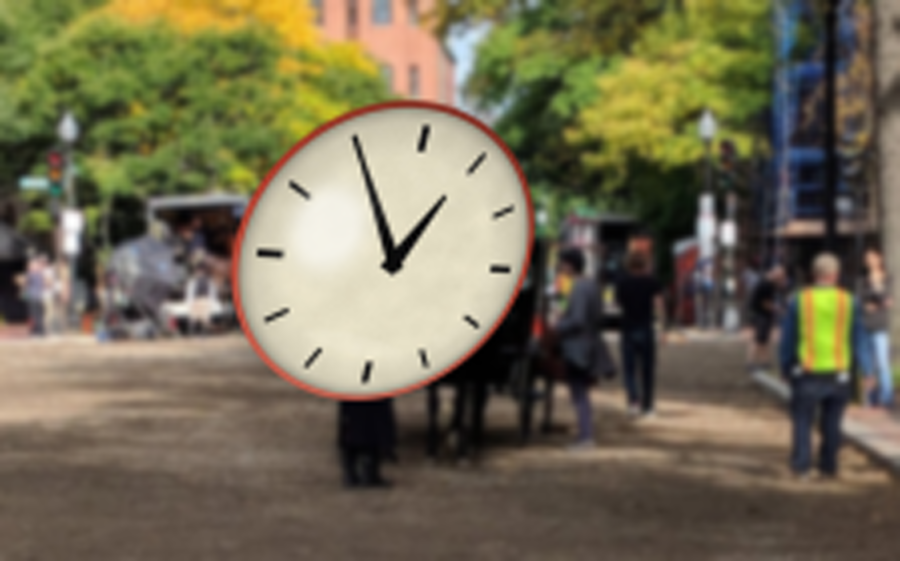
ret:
12:55
